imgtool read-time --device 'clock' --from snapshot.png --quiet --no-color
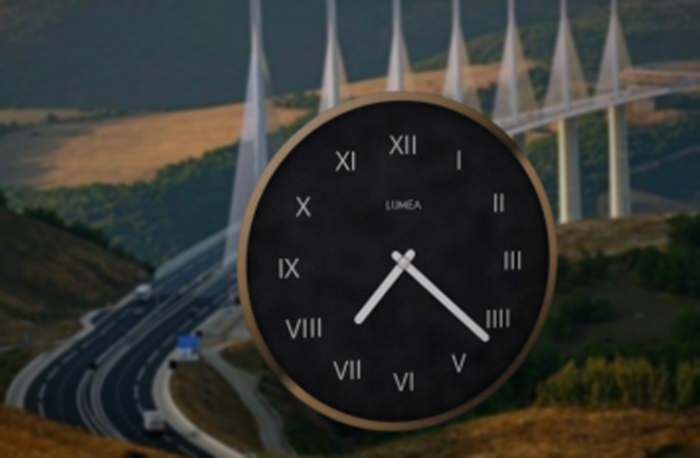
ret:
7:22
